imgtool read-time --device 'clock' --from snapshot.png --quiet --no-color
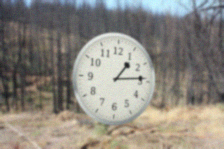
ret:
1:14
